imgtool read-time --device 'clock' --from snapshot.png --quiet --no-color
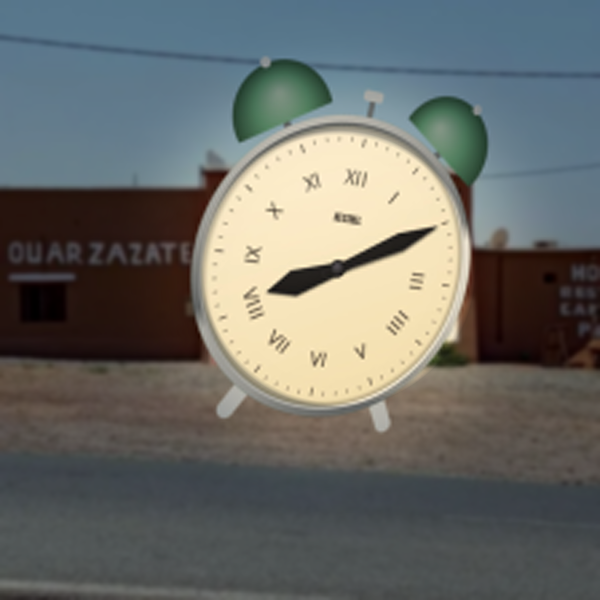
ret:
8:10
